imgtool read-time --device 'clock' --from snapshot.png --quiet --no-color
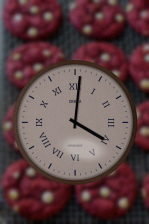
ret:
4:01
